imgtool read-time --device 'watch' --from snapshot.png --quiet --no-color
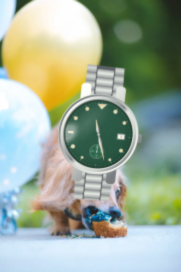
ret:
11:27
